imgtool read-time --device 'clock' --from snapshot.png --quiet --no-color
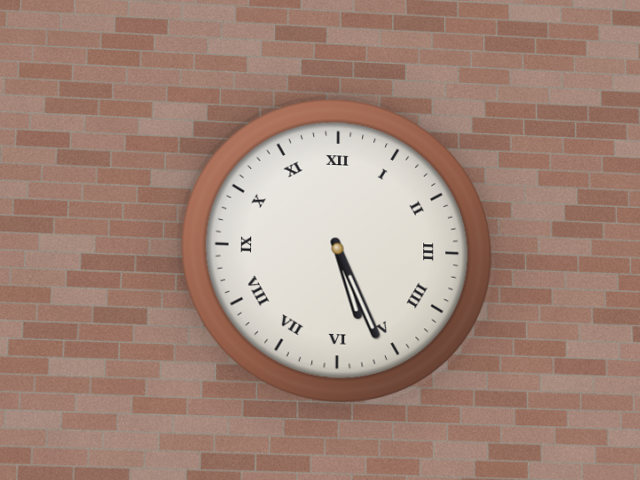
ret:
5:26
